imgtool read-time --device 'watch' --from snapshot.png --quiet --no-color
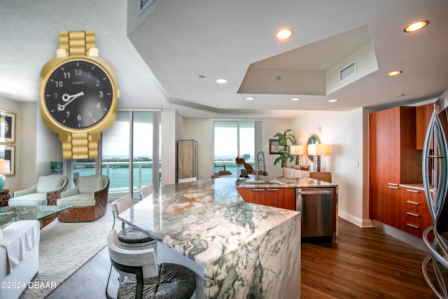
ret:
8:39
